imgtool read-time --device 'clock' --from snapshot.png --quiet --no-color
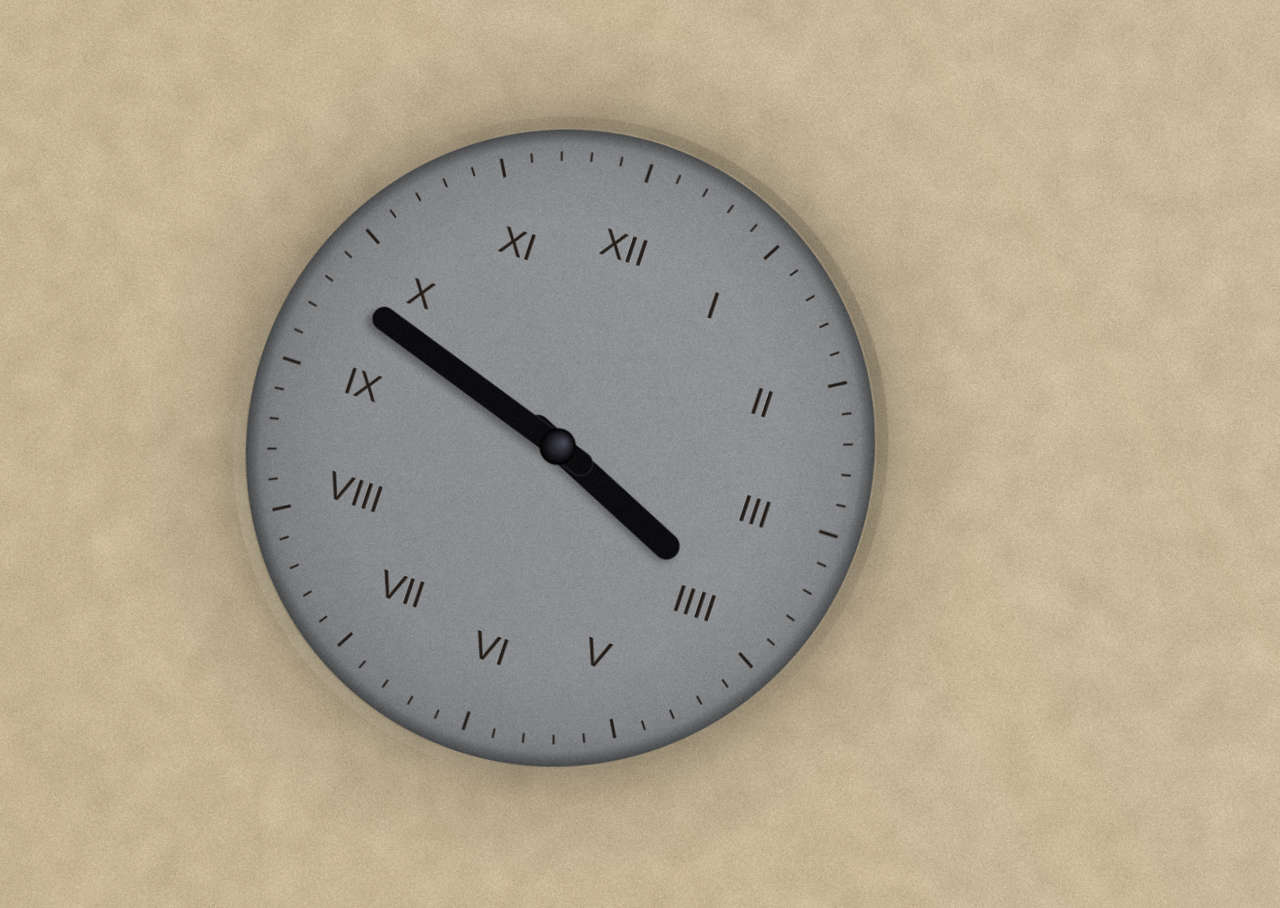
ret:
3:48
